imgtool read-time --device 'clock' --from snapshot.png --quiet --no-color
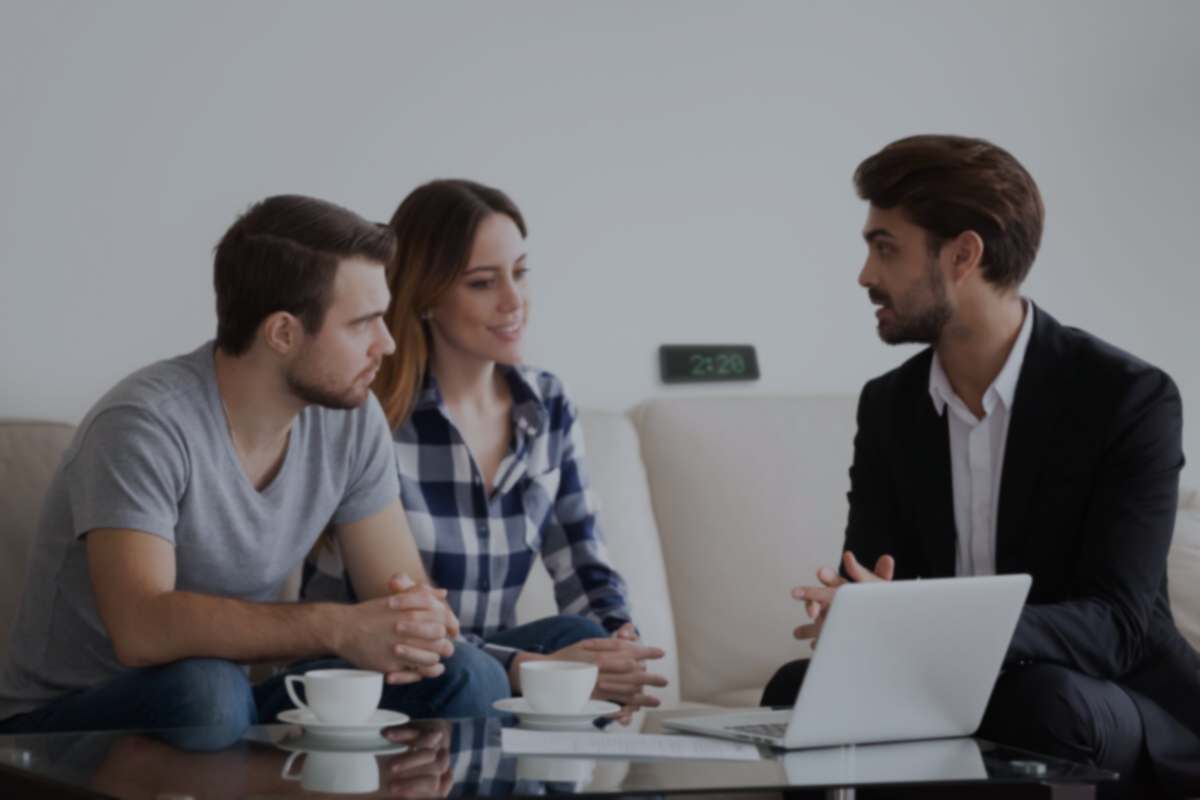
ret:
2:20
